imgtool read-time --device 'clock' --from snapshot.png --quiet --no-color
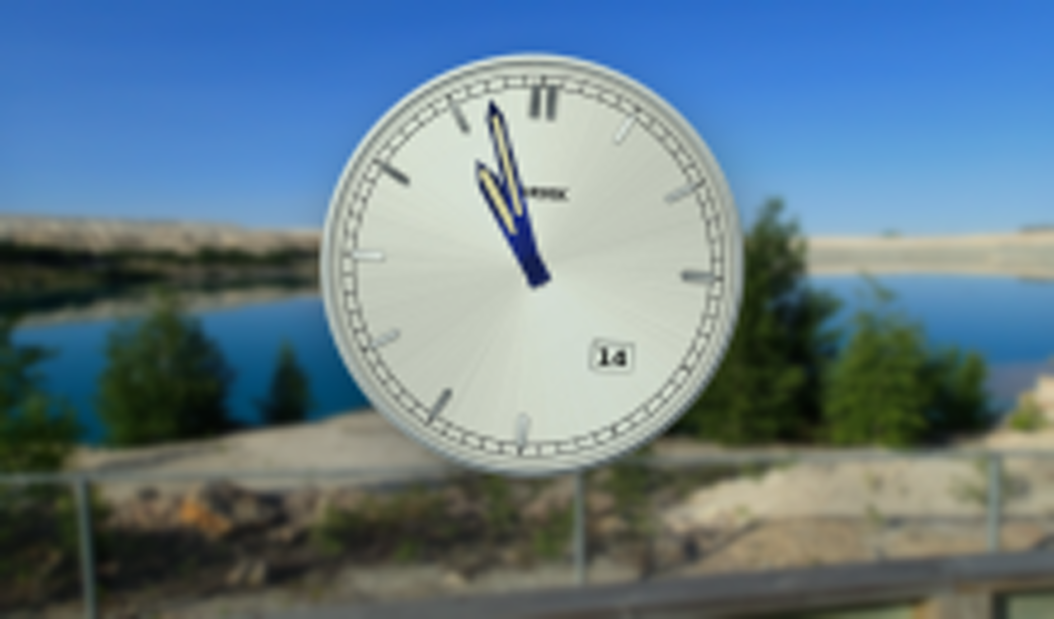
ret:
10:57
